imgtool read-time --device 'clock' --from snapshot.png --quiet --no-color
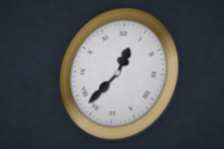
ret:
12:37
